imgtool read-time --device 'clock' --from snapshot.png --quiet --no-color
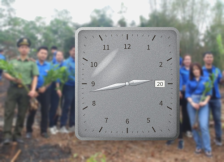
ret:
2:43
